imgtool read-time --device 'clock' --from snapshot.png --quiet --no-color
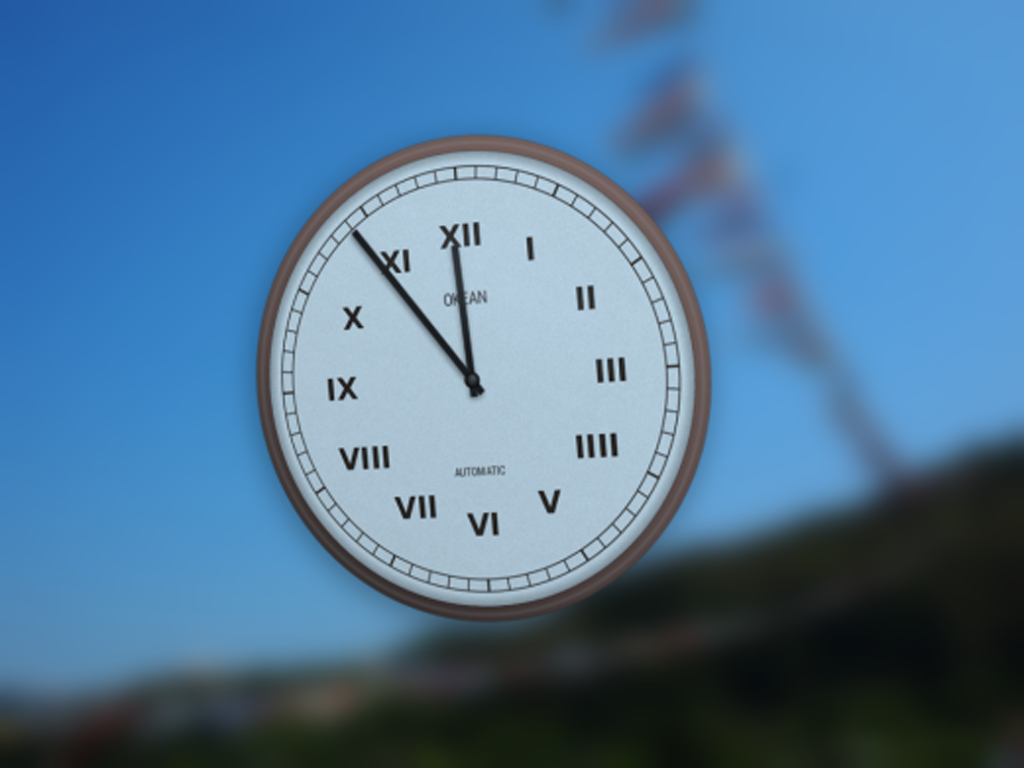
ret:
11:54
